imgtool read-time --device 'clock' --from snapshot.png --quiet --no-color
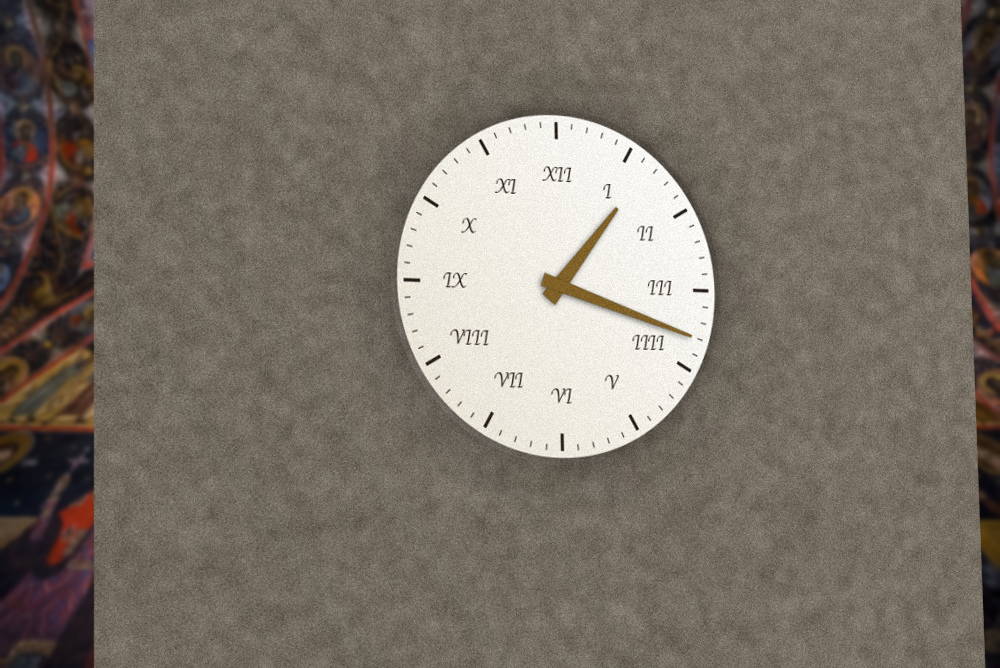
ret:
1:18
